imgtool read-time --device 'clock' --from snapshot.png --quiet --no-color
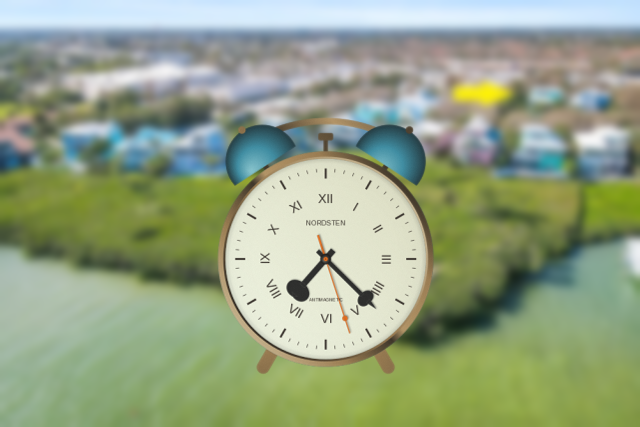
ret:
7:22:27
